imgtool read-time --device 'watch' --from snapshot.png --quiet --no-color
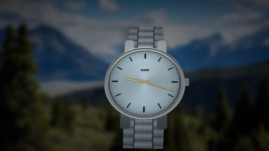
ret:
9:18
